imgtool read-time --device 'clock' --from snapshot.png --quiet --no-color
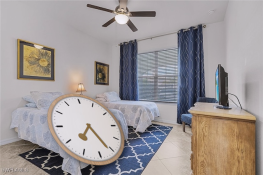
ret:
7:26
